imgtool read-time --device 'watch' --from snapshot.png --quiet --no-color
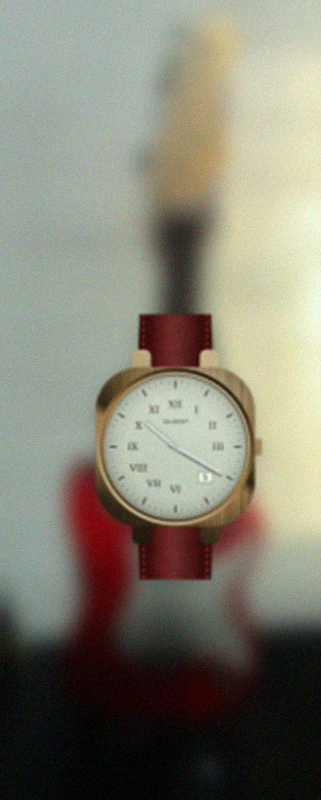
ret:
10:20
